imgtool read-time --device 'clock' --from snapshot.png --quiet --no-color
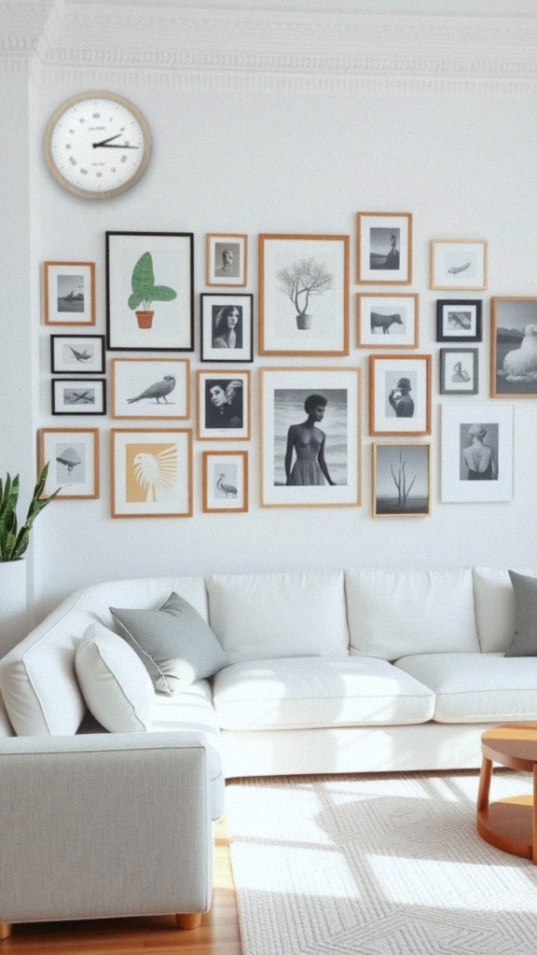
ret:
2:16
